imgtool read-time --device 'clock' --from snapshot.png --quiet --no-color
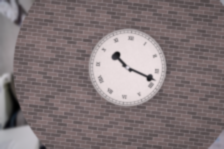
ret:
10:18
